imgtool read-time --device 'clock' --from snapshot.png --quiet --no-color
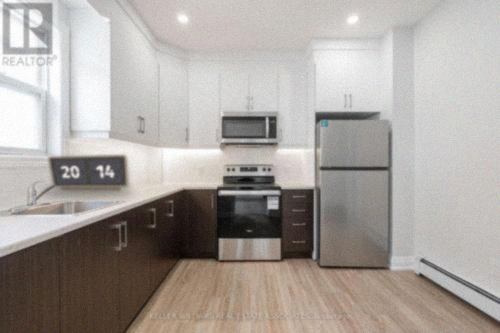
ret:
20:14
